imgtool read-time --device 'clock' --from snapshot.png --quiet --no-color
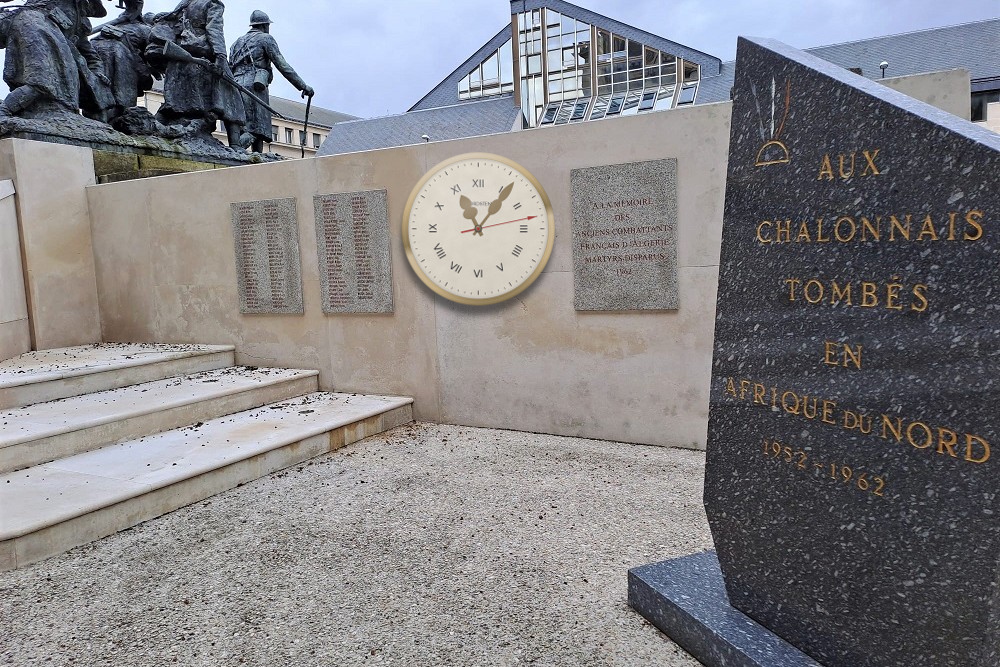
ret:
11:06:13
